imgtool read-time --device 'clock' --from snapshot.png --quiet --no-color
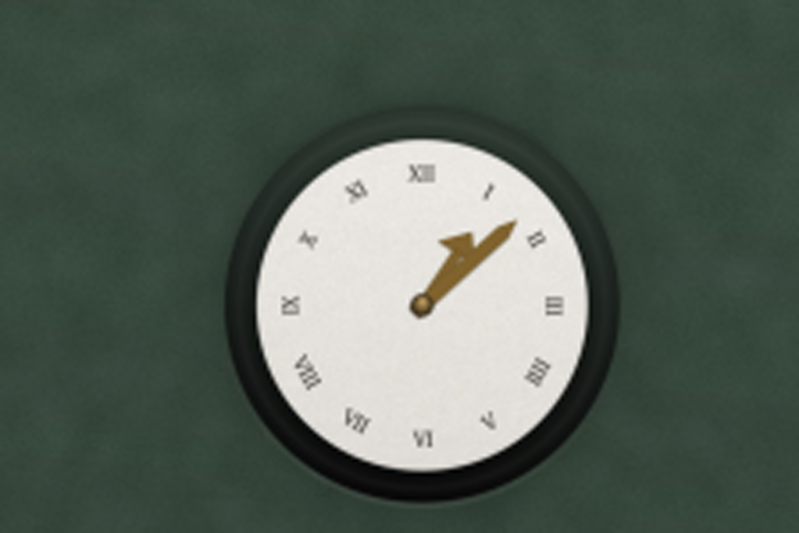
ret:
1:08
